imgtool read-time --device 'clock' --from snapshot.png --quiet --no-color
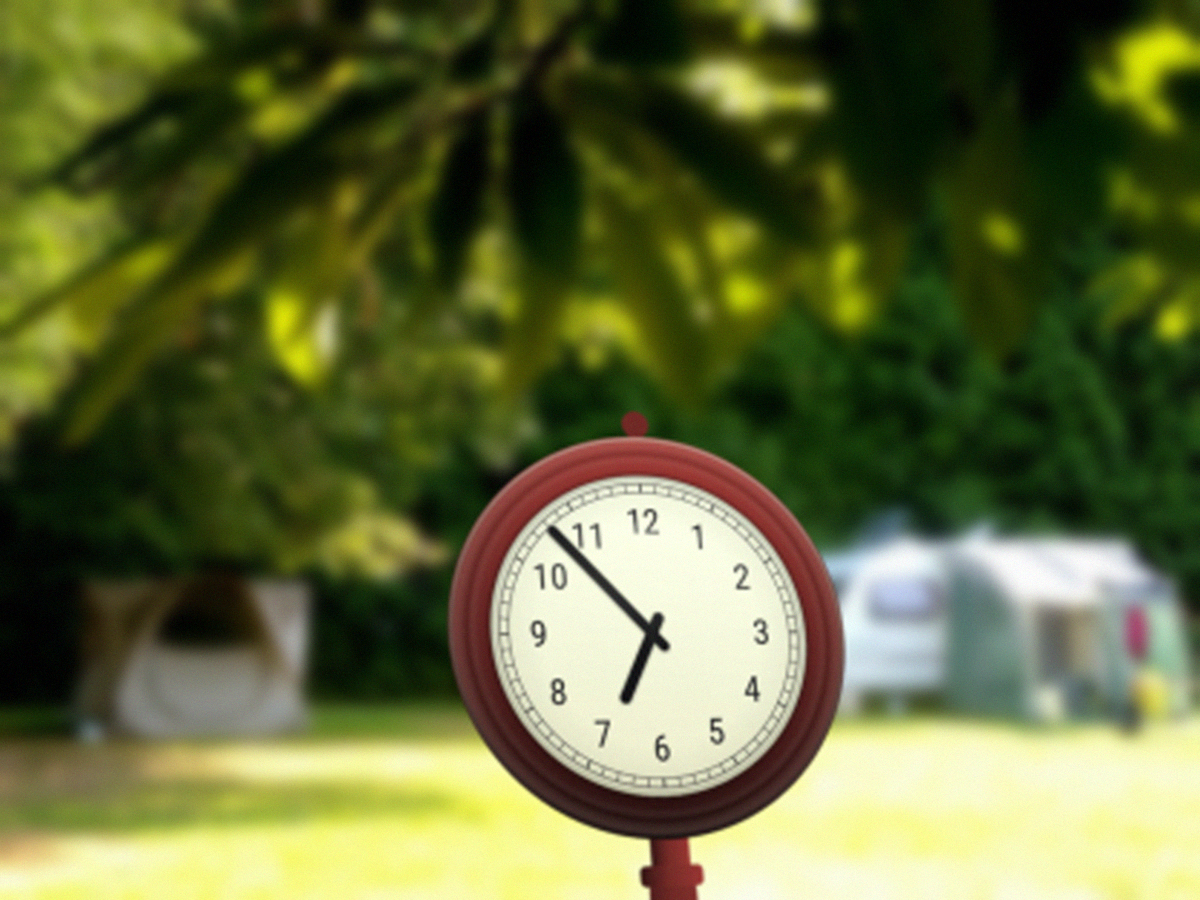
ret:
6:53
